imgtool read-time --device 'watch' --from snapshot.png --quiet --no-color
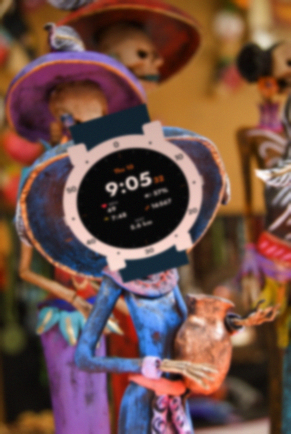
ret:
9:05
